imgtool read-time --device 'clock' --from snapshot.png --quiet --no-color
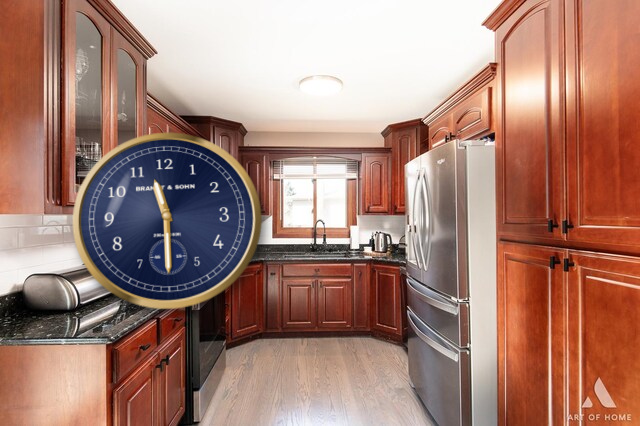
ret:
11:30
